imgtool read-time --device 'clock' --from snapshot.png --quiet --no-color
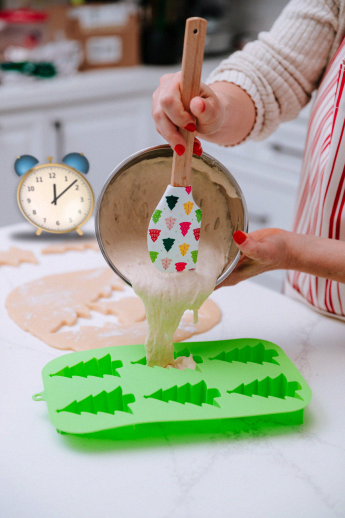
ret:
12:08
